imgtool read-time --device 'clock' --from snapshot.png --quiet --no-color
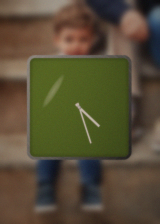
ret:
4:27
